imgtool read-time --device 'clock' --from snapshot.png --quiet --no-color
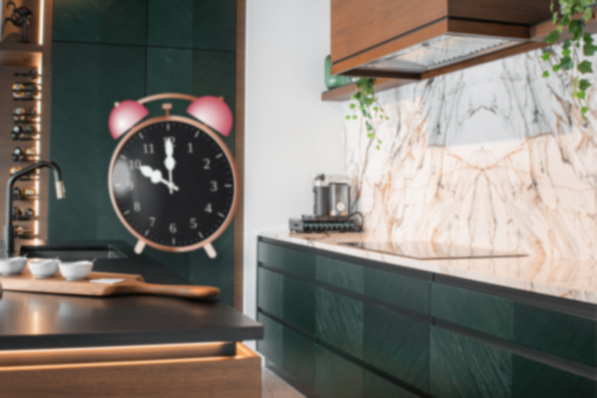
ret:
10:00
